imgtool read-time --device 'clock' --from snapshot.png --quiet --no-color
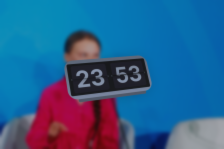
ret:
23:53
